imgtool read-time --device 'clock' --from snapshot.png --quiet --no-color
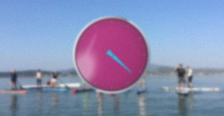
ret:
4:22
